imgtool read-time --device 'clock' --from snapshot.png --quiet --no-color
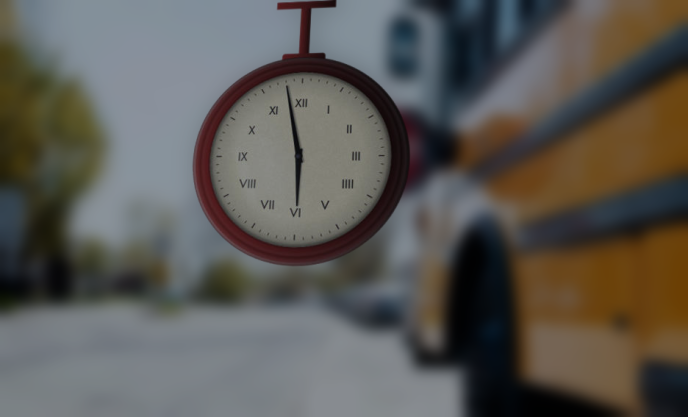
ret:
5:58
